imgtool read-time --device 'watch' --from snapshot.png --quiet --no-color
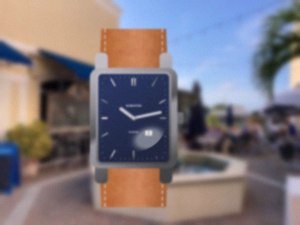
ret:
10:13
